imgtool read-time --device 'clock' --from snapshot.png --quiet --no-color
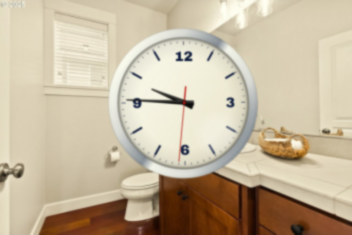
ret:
9:45:31
